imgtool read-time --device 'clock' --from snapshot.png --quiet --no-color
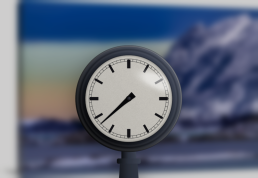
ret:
7:38
